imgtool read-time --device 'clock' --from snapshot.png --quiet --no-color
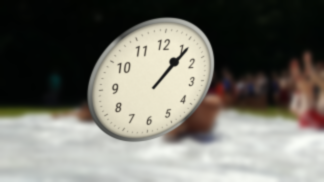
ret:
1:06
